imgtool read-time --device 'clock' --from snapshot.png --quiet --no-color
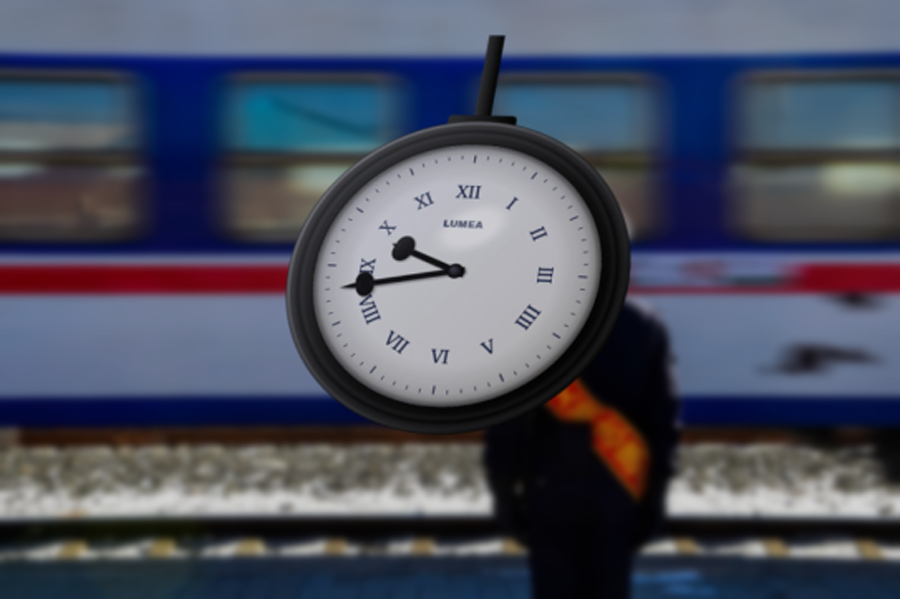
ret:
9:43
